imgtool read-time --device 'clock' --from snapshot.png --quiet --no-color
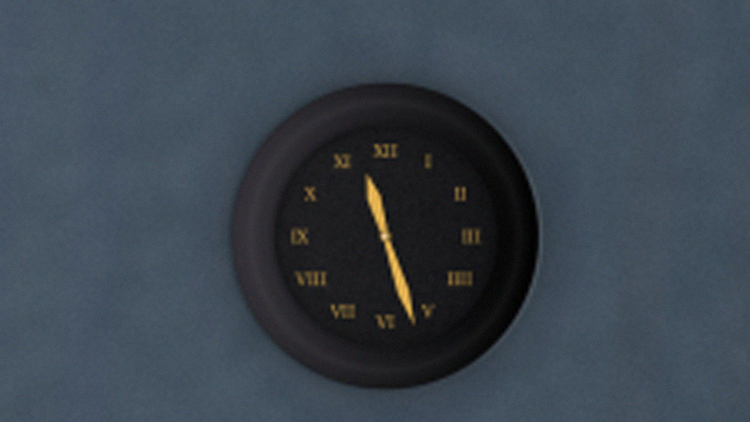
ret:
11:27
